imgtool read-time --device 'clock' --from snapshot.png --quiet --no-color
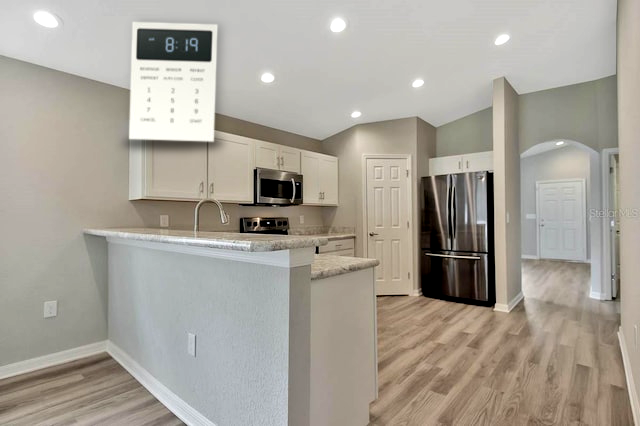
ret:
8:19
